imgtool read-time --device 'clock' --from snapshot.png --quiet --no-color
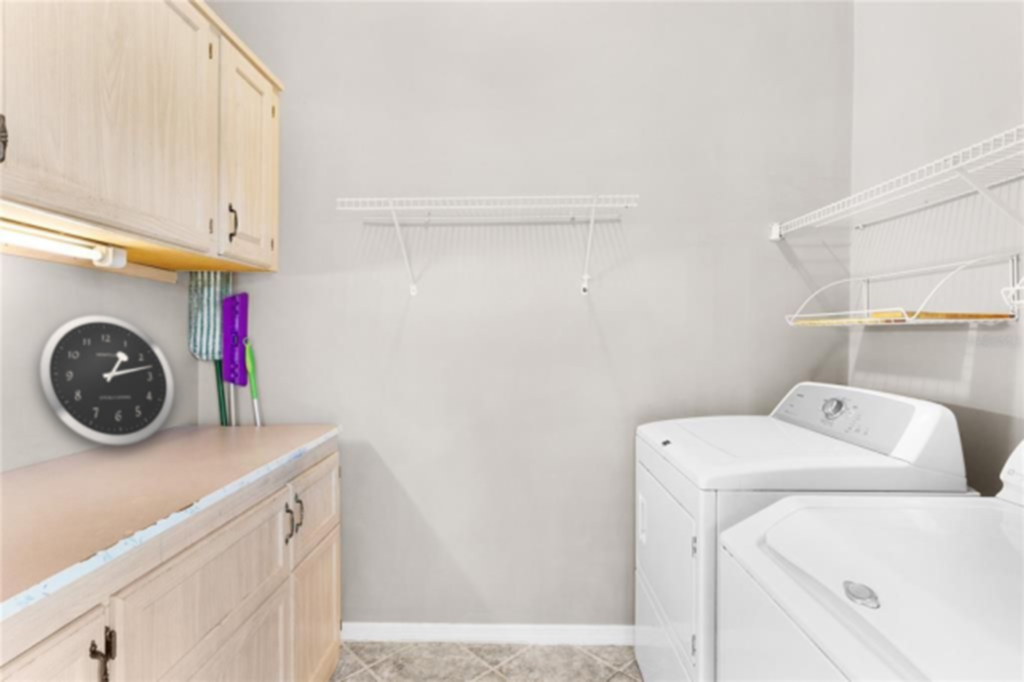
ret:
1:13
